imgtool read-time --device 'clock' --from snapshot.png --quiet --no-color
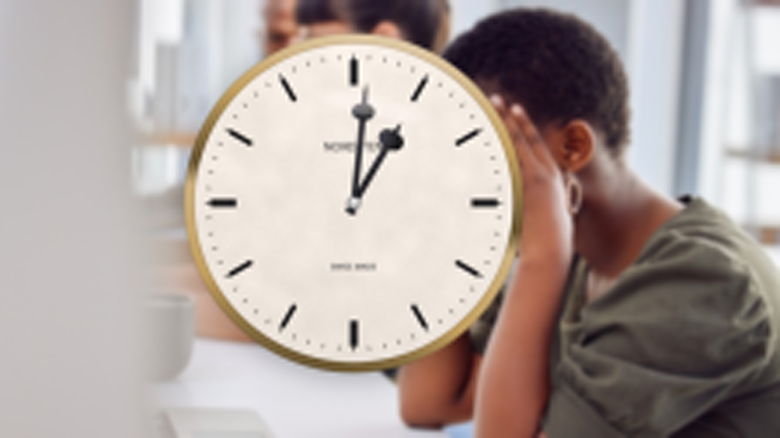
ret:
1:01
